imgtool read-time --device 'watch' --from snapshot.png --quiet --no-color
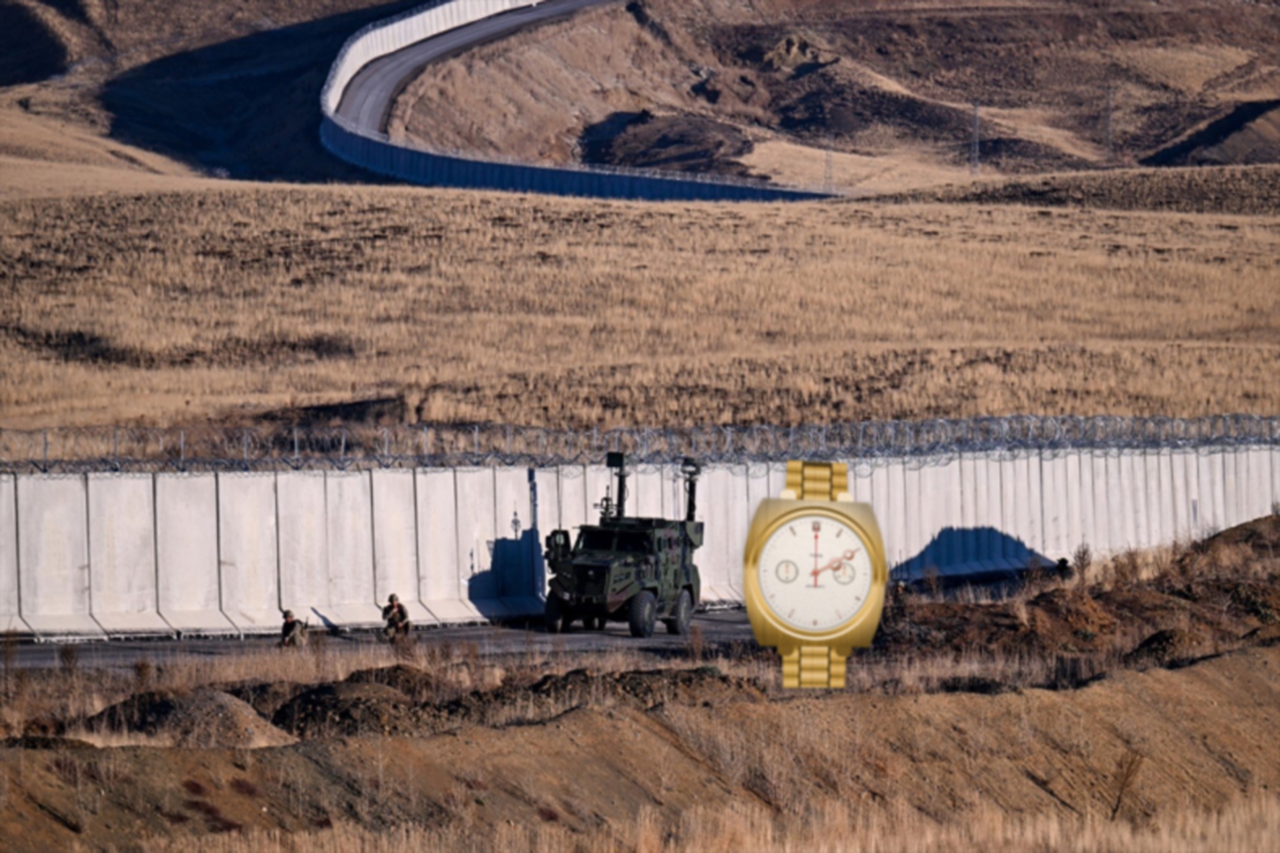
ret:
2:10
